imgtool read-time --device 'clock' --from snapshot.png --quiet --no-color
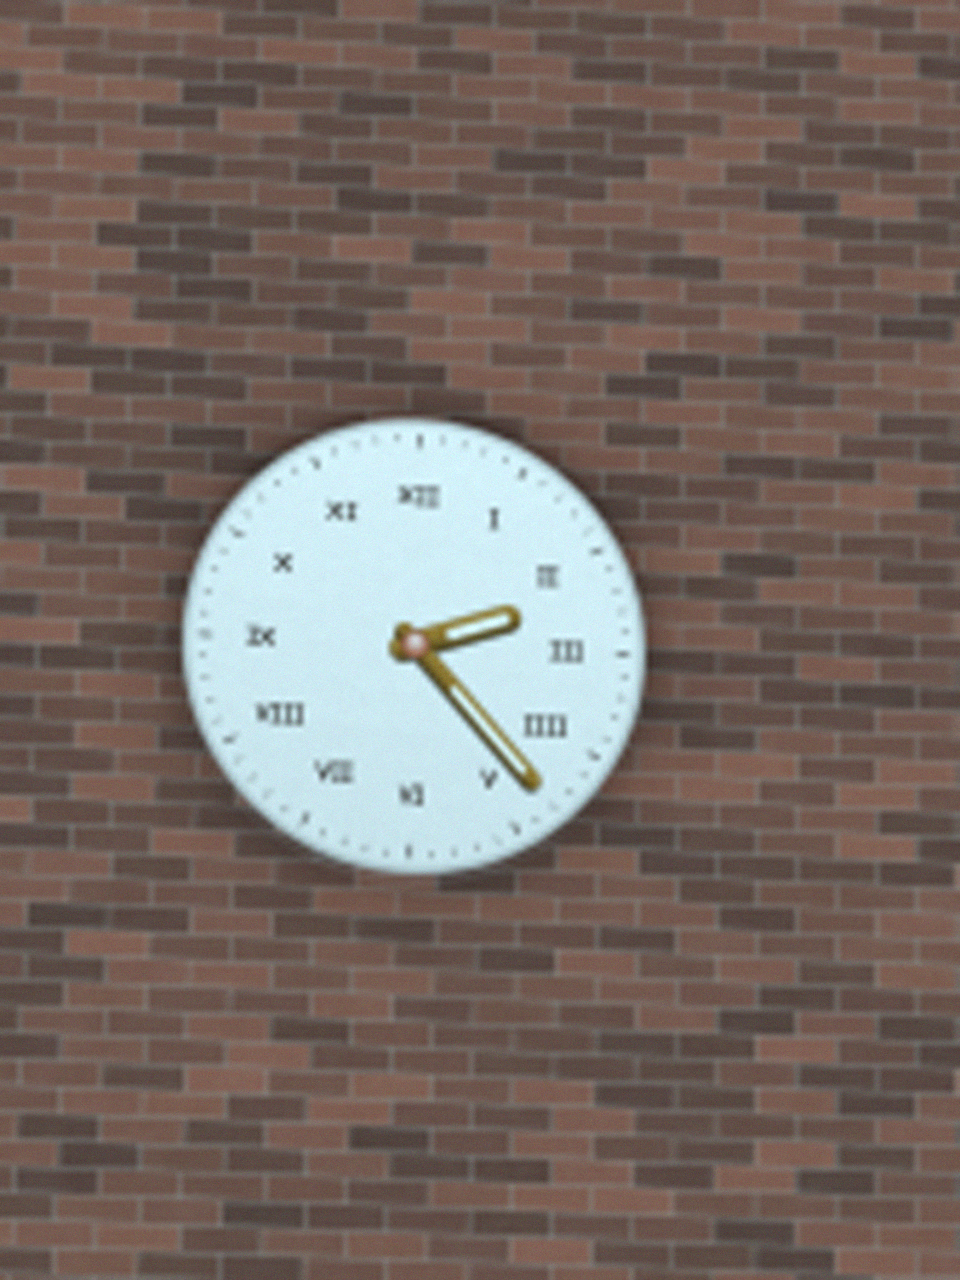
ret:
2:23
